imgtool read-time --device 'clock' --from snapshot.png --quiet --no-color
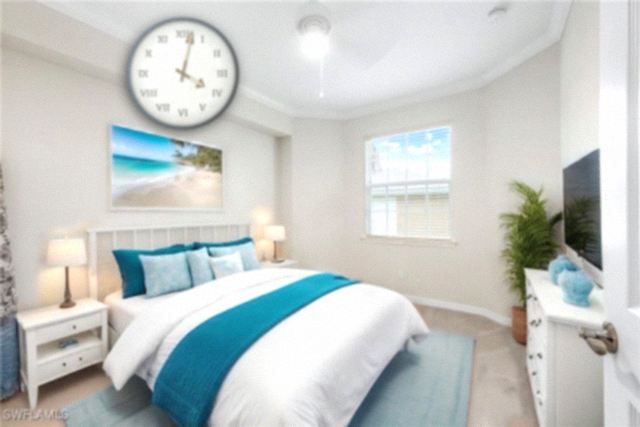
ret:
4:02
